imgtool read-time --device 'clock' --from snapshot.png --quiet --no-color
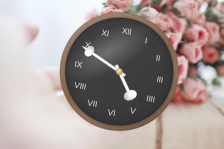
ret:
4:49
